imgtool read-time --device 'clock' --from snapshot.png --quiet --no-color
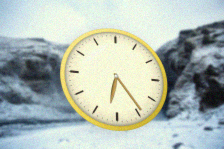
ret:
6:24
